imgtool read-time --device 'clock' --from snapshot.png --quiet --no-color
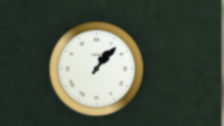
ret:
1:07
